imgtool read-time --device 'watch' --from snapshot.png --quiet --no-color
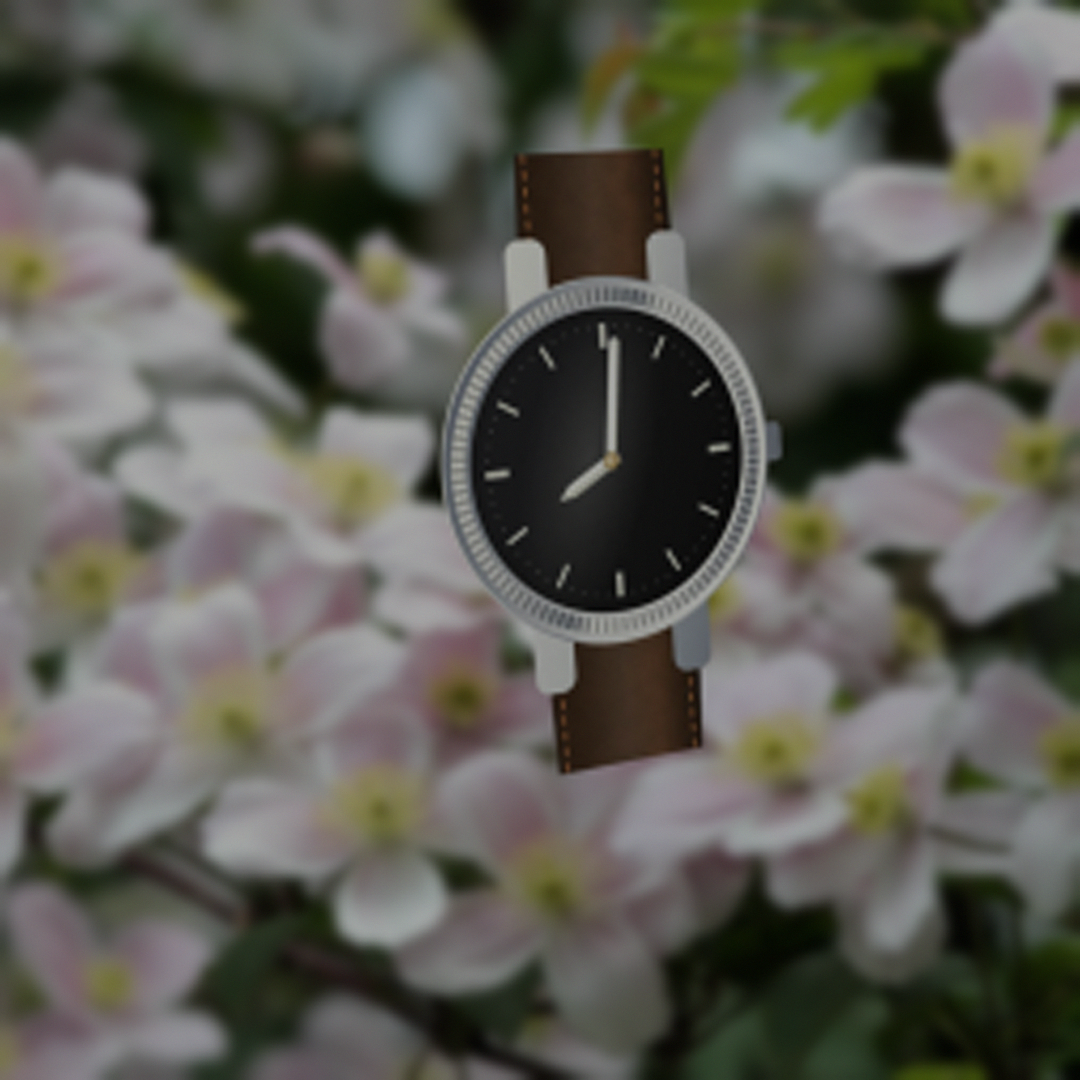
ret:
8:01
